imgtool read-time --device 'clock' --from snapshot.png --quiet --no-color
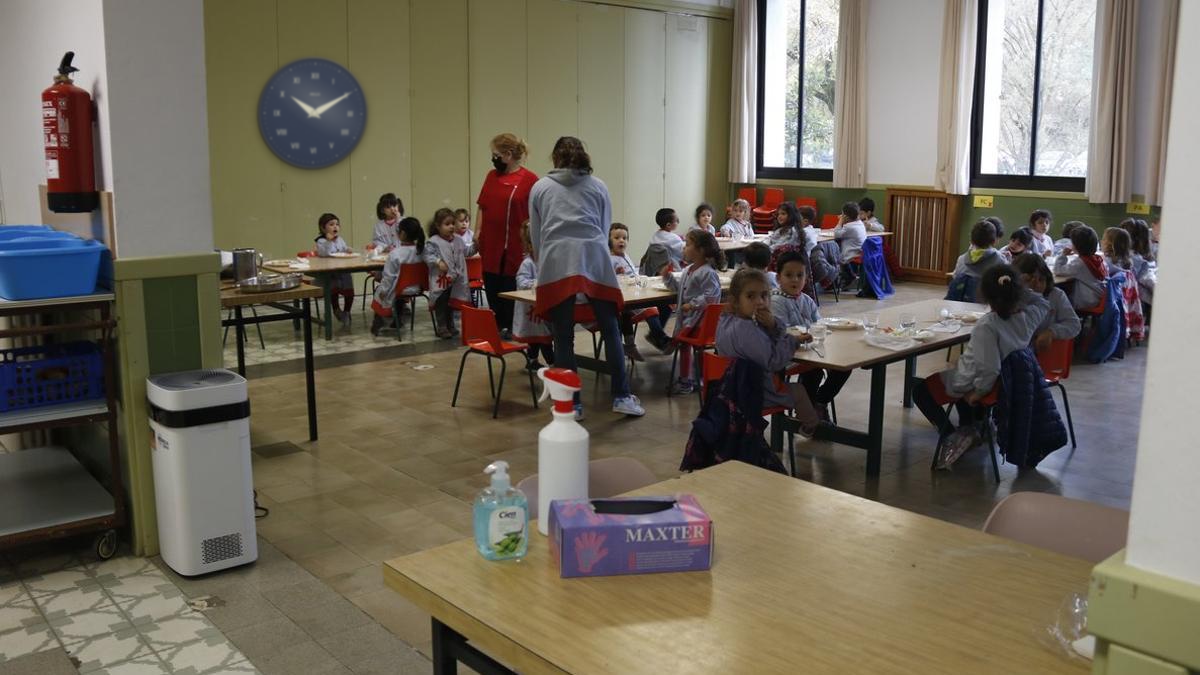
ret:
10:10
